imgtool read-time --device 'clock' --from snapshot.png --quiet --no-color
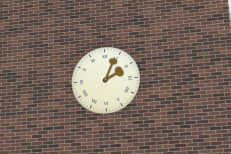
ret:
2:04
